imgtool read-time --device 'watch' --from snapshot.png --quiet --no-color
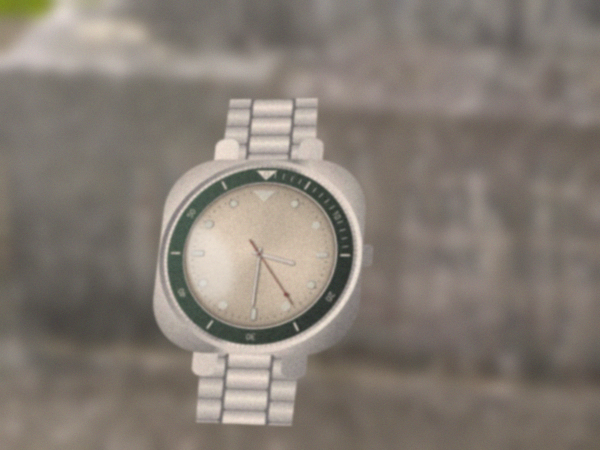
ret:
3:30:24
